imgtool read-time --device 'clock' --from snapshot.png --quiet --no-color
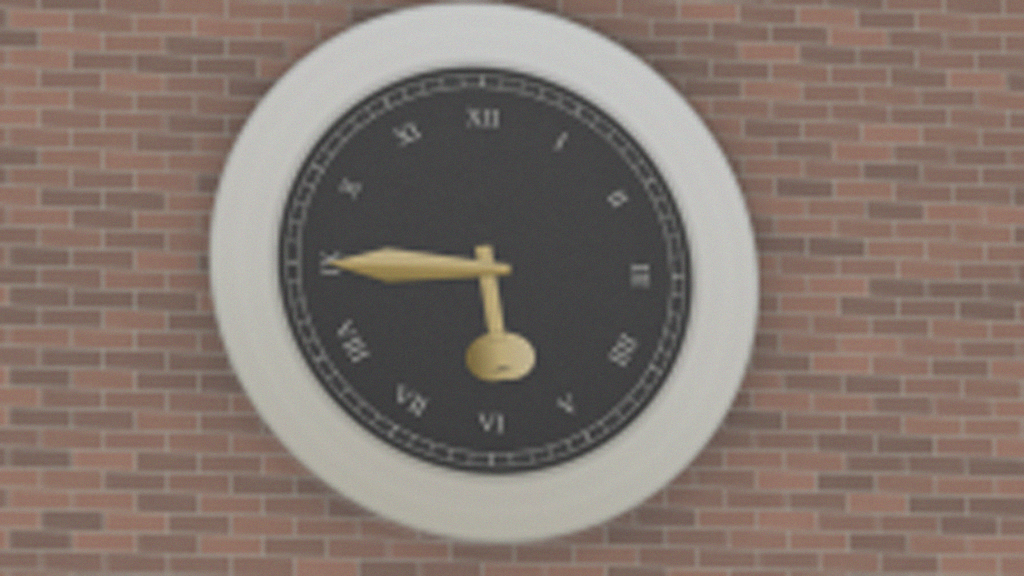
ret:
5:45
